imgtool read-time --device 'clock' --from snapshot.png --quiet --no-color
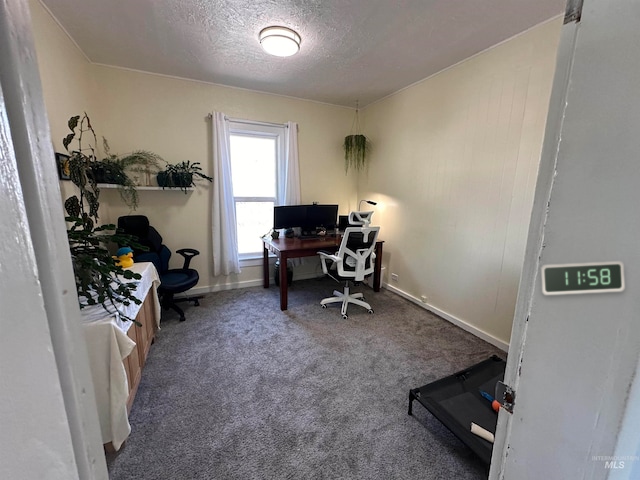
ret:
11:58
